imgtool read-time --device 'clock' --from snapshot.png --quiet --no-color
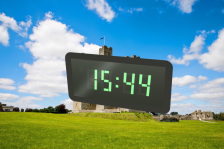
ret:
15:44
